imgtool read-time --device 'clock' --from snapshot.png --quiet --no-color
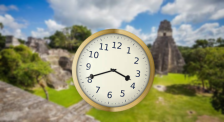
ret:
3:41
